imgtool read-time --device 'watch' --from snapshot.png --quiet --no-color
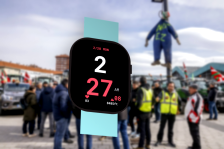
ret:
2:27
